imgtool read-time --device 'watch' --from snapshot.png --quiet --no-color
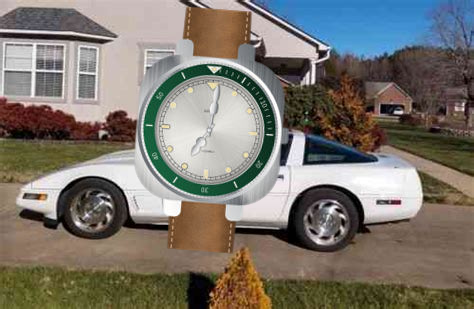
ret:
7:01
